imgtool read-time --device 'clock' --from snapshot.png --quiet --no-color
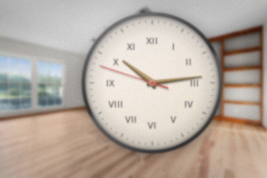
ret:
10:13:48
